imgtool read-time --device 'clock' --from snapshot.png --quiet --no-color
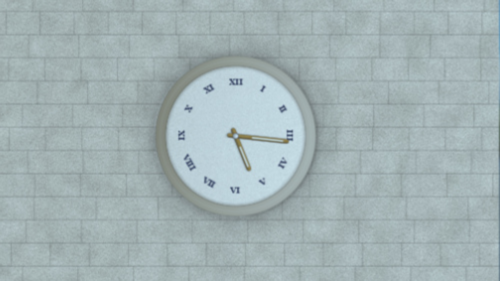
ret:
5:16
